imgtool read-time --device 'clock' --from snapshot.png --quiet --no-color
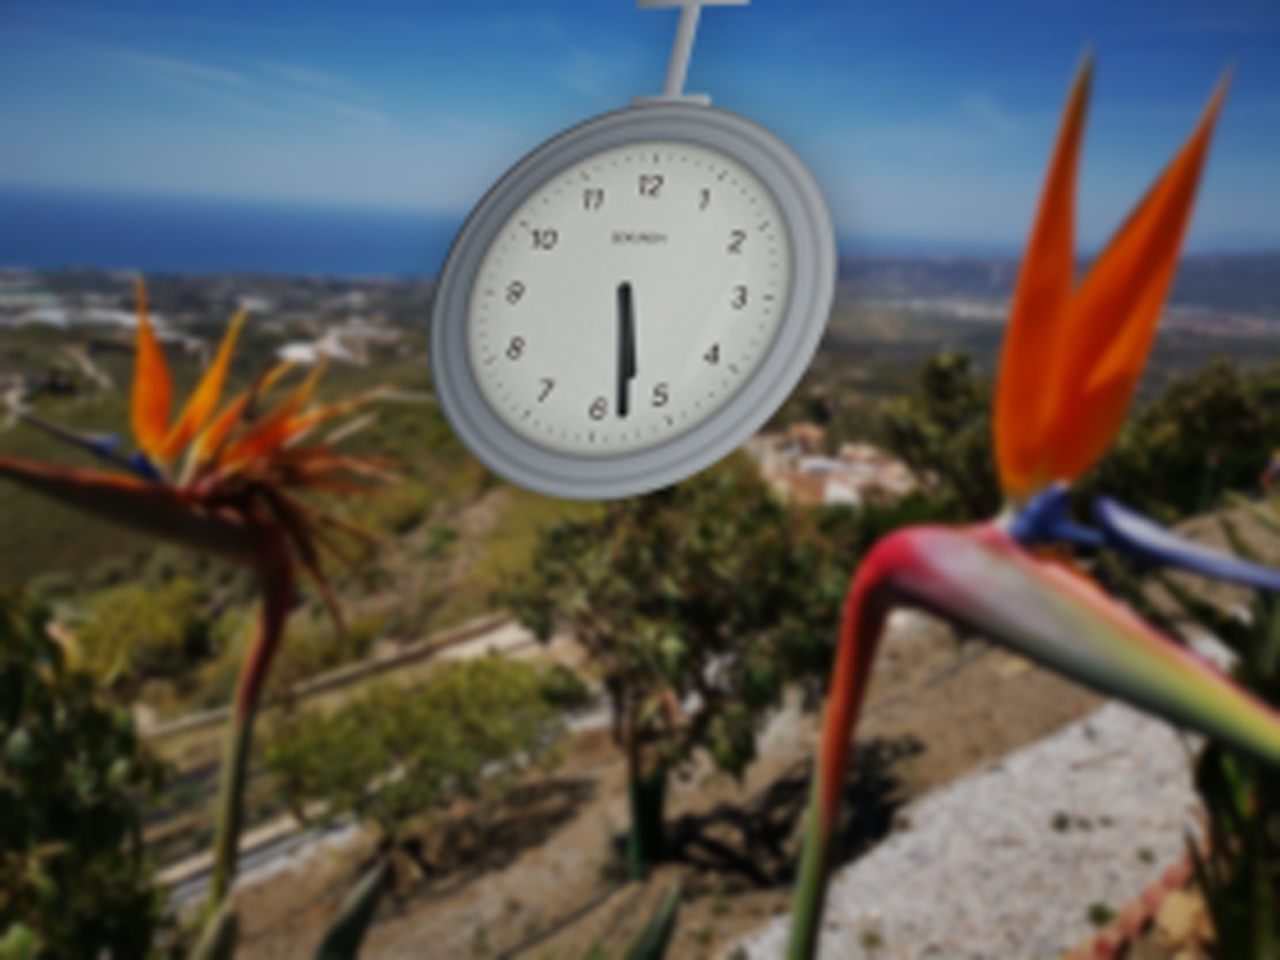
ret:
5:28
